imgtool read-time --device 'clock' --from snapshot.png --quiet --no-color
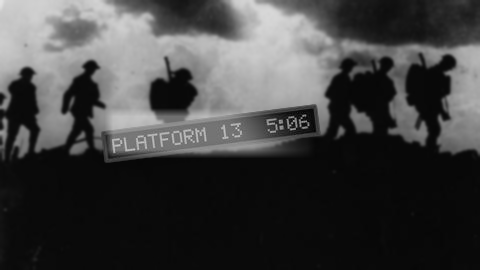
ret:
5:06
